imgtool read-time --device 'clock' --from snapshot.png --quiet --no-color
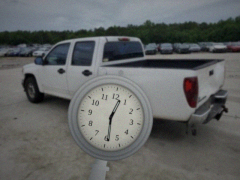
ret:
12:29
